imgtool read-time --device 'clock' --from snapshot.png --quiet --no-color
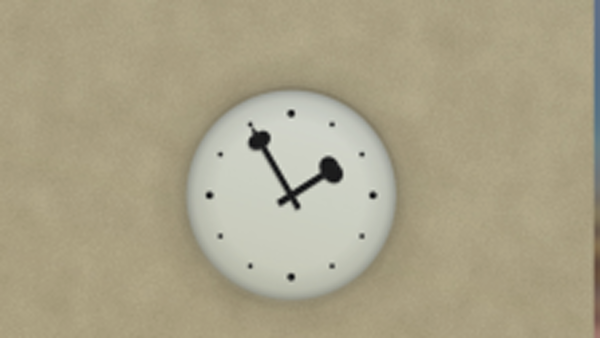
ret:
1:55
